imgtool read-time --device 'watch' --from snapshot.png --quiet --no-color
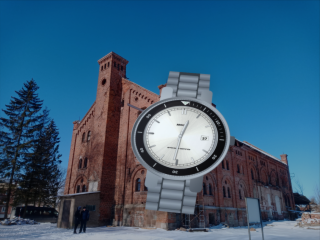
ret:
12:31
